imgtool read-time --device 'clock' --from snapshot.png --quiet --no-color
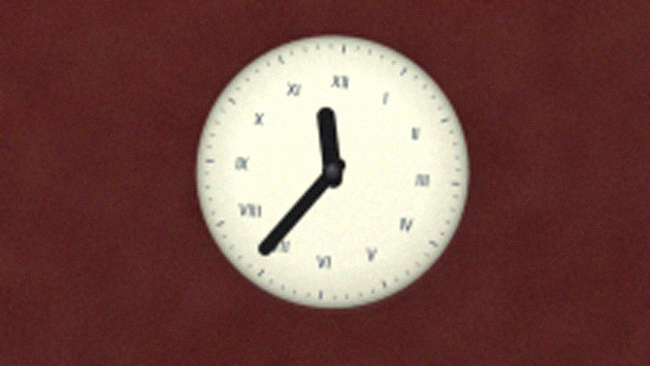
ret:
11:36
